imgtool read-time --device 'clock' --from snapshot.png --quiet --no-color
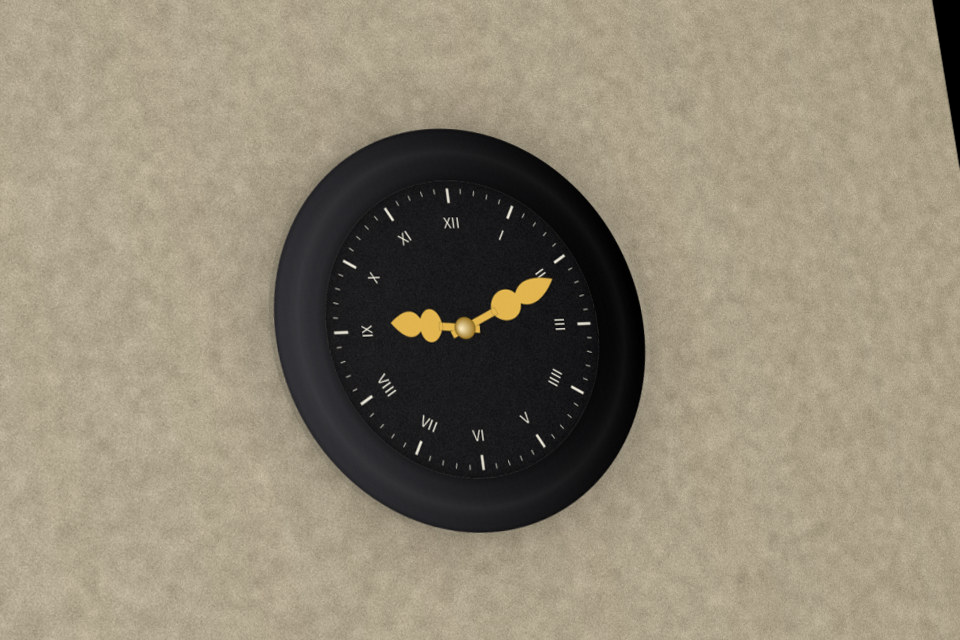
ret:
9:11
